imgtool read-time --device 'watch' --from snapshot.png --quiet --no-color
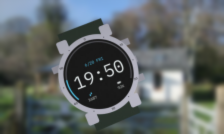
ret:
19:50
